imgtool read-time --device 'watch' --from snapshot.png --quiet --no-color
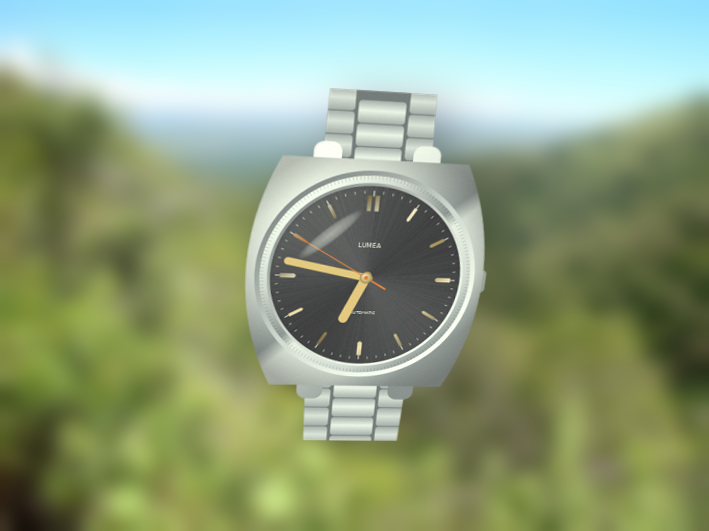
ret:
6:46:50
